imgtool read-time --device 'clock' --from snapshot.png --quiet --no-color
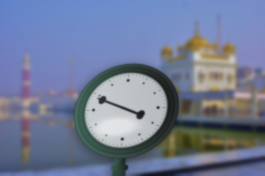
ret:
3:49
